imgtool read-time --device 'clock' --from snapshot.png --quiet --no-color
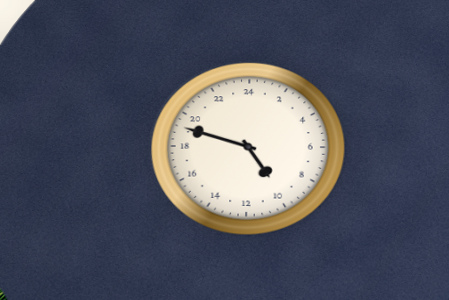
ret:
9:48
